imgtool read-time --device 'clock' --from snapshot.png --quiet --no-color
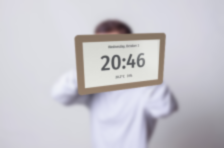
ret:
20:46
